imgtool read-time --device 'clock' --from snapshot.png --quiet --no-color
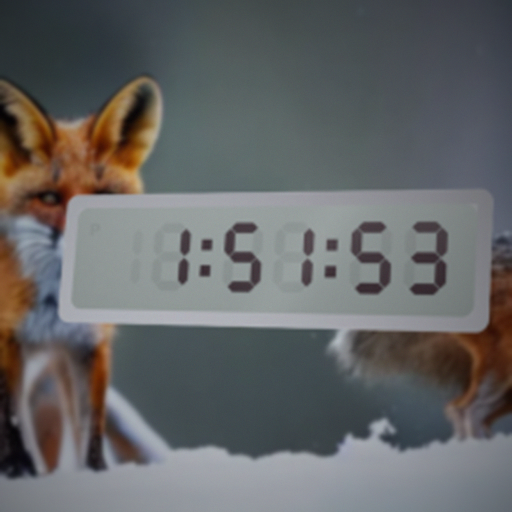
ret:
1:51:53
